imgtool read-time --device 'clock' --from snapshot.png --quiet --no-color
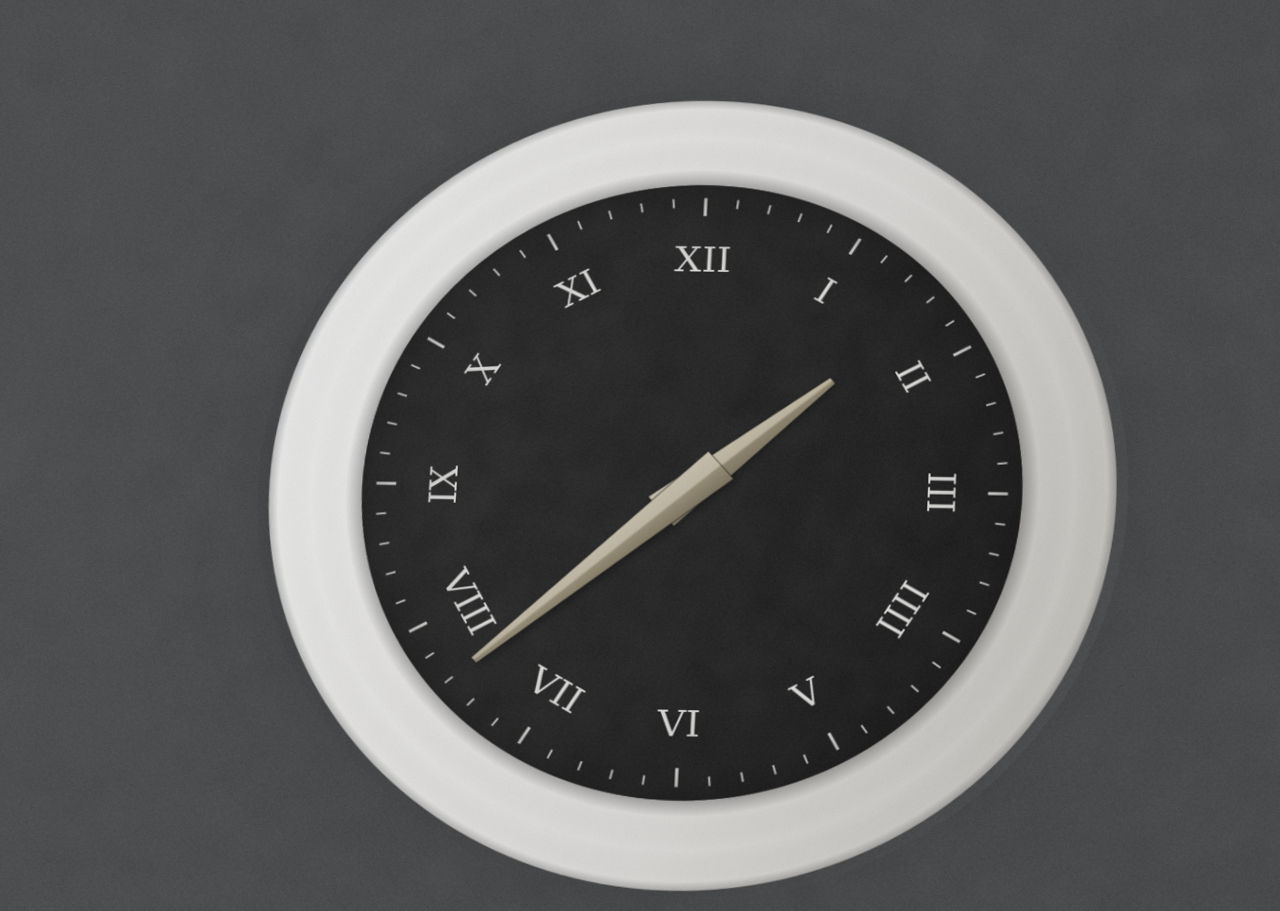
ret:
1:38
